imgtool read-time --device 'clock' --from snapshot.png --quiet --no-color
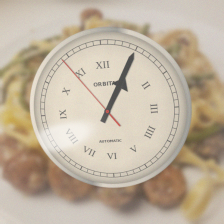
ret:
1:04:54
